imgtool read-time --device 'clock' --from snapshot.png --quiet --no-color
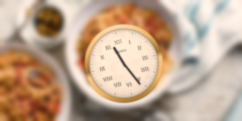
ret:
11:26
